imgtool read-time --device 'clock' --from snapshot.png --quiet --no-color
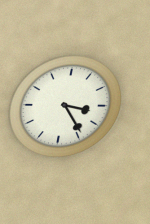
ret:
3:24
